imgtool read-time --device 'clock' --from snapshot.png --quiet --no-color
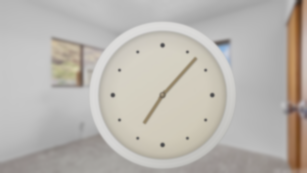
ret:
7:07
